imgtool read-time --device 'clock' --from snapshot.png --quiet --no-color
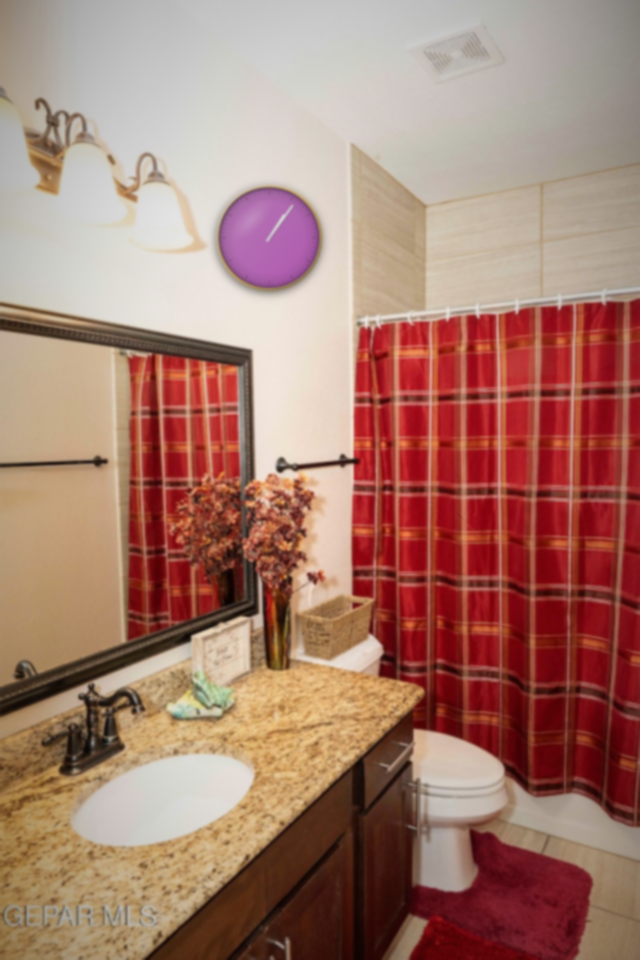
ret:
1:06
